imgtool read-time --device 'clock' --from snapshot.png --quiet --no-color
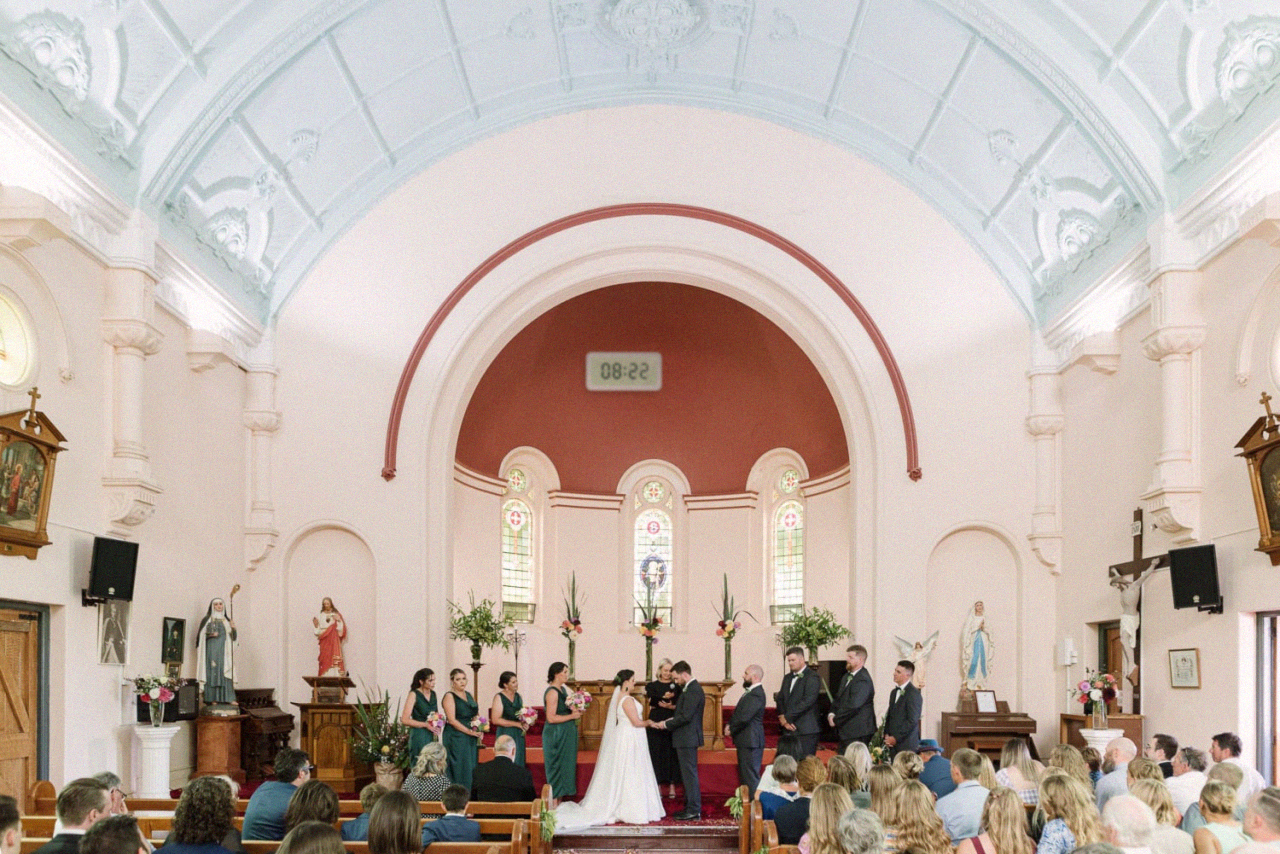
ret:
8:22
